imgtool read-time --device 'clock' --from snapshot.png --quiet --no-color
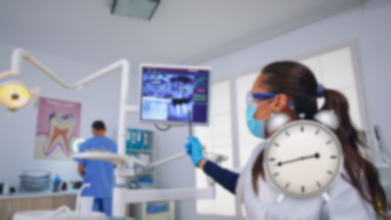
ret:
2:43
